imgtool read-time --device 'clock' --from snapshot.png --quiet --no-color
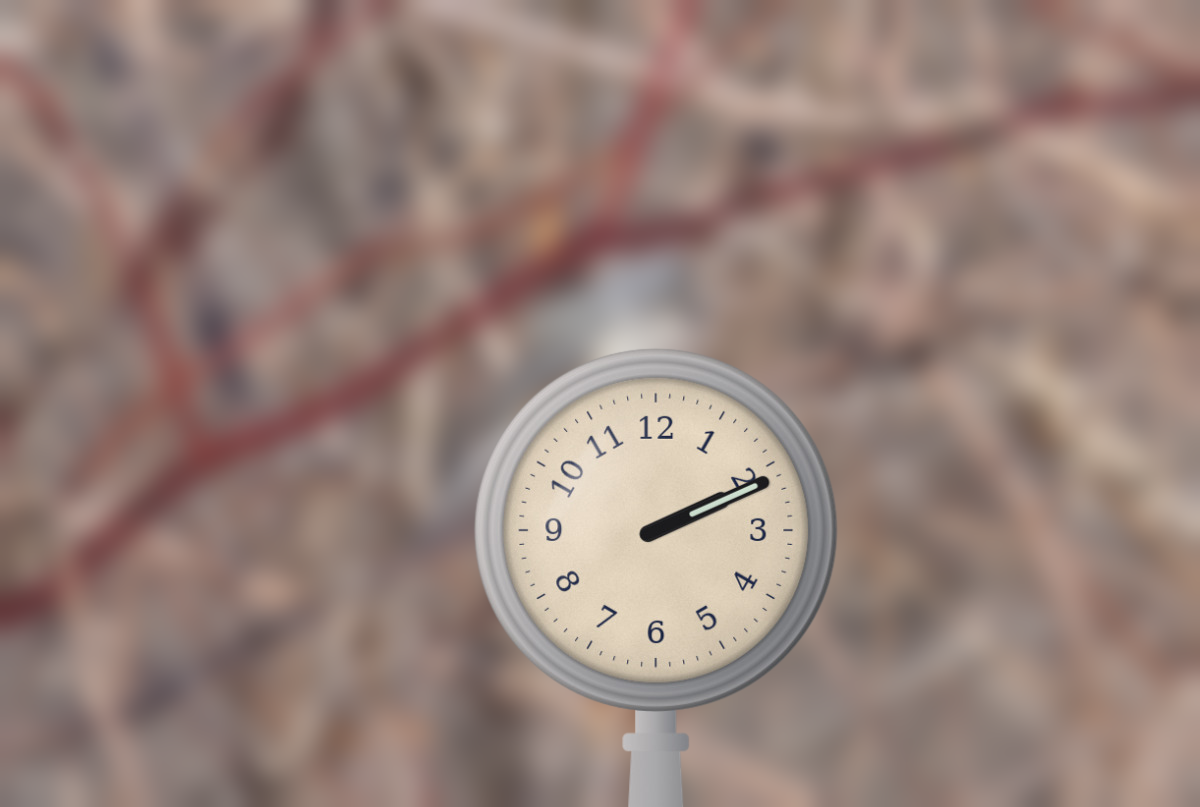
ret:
2:11
